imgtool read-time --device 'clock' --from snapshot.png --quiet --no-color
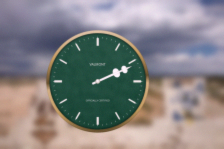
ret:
2:11
